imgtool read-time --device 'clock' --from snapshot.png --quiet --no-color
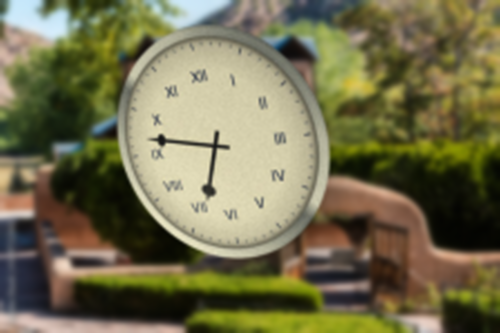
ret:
6:47
